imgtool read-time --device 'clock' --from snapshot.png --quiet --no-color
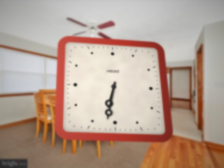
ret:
6:32
